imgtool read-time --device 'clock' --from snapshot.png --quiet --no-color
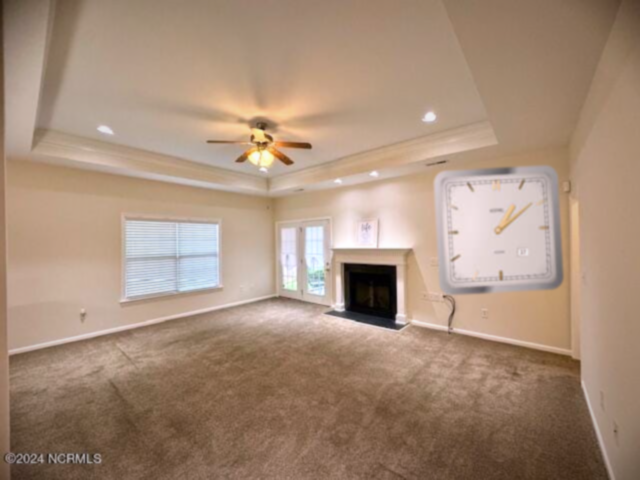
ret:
1:09
